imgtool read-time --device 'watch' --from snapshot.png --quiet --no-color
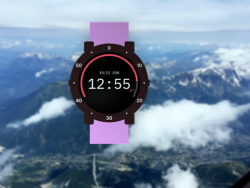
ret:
12:55
